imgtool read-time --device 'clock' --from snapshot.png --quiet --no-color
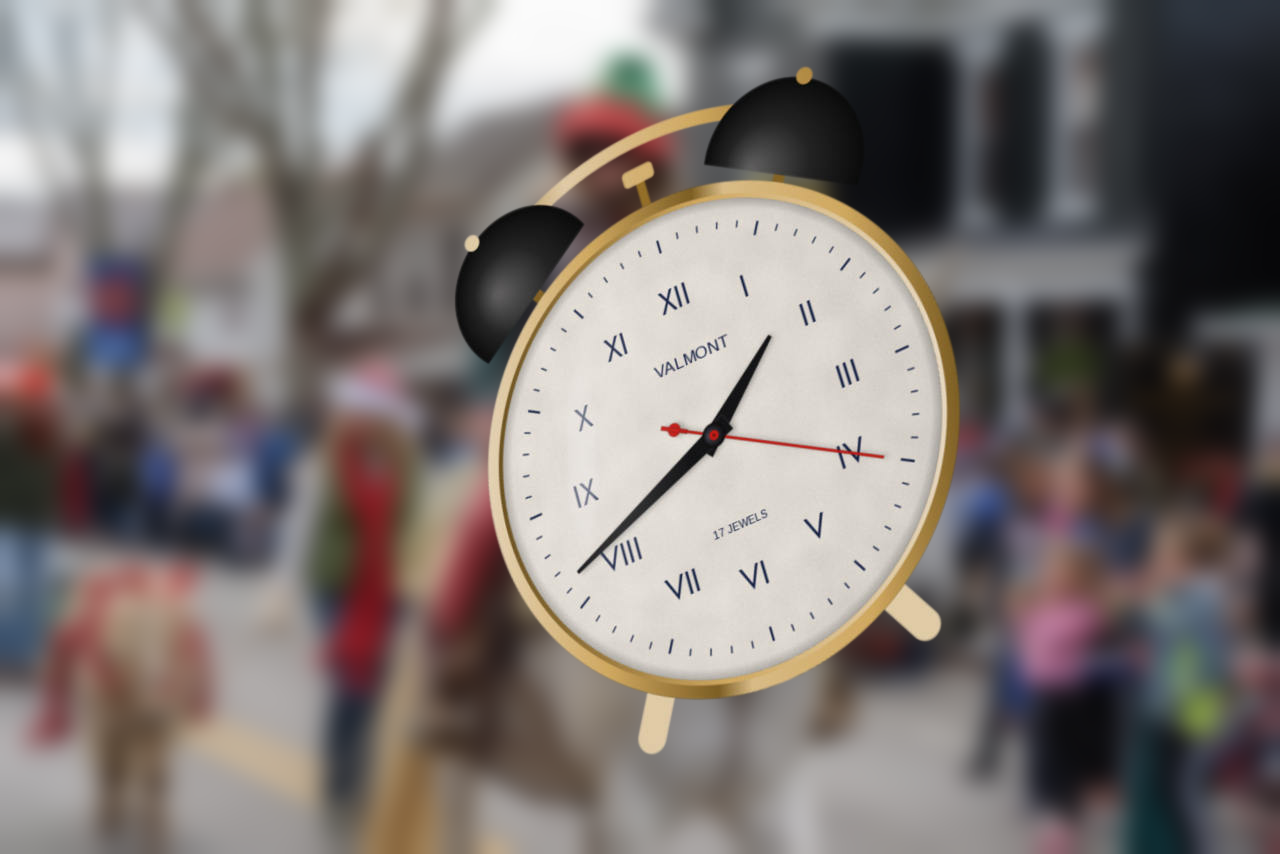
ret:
1:41:20
